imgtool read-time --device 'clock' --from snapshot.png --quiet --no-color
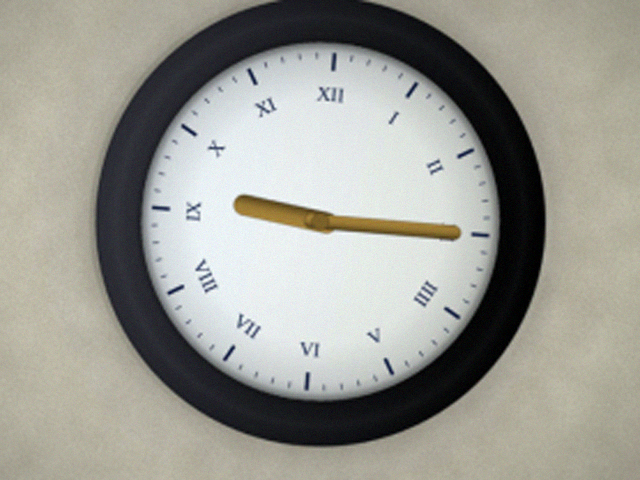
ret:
9:15
